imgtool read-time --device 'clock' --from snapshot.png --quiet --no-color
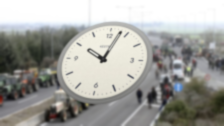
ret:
10:03
